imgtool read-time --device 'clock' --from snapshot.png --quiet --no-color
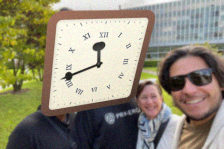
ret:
11:42
